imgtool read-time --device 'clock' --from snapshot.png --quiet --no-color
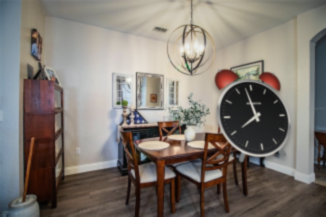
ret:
7:58
